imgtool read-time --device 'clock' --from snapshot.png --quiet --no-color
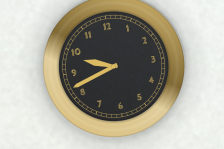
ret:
9:42
